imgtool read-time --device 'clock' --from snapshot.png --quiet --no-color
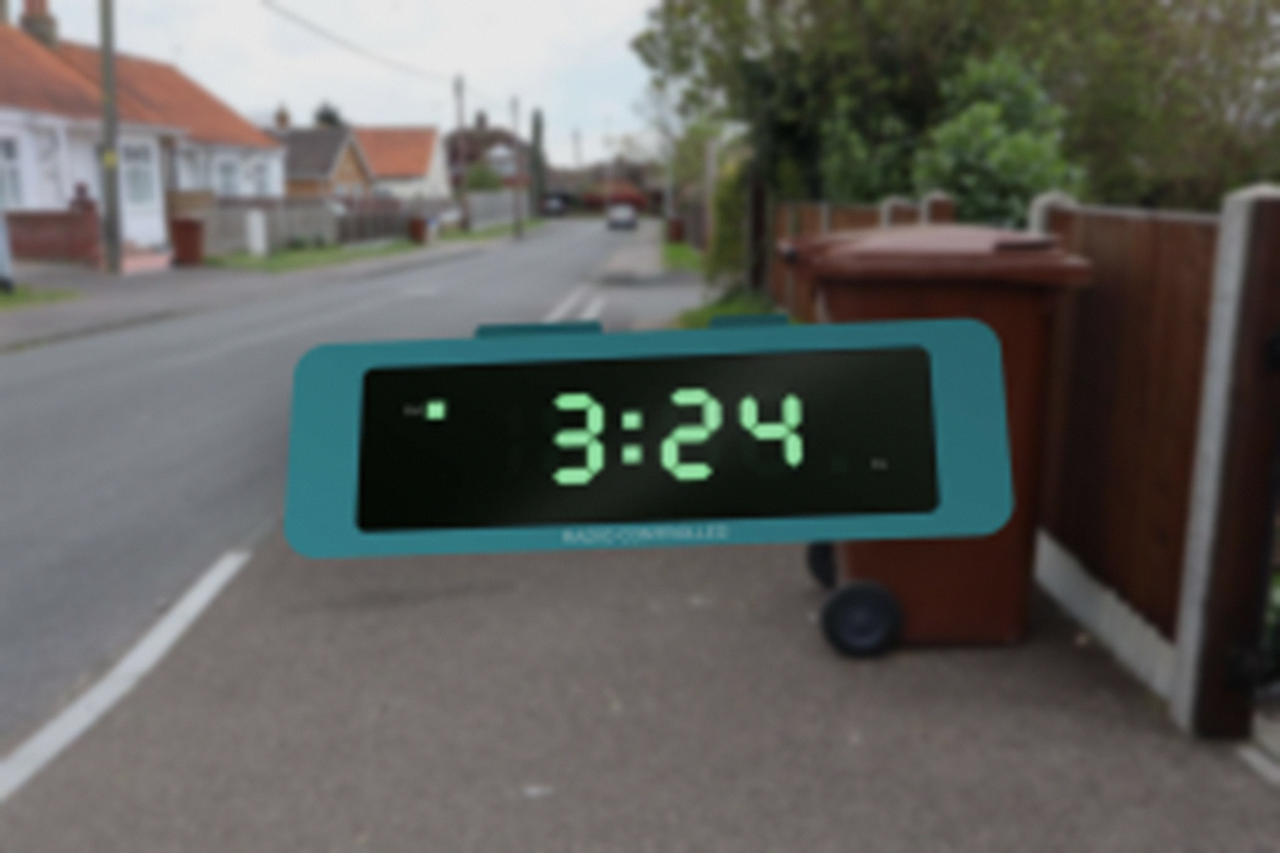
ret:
3:24
